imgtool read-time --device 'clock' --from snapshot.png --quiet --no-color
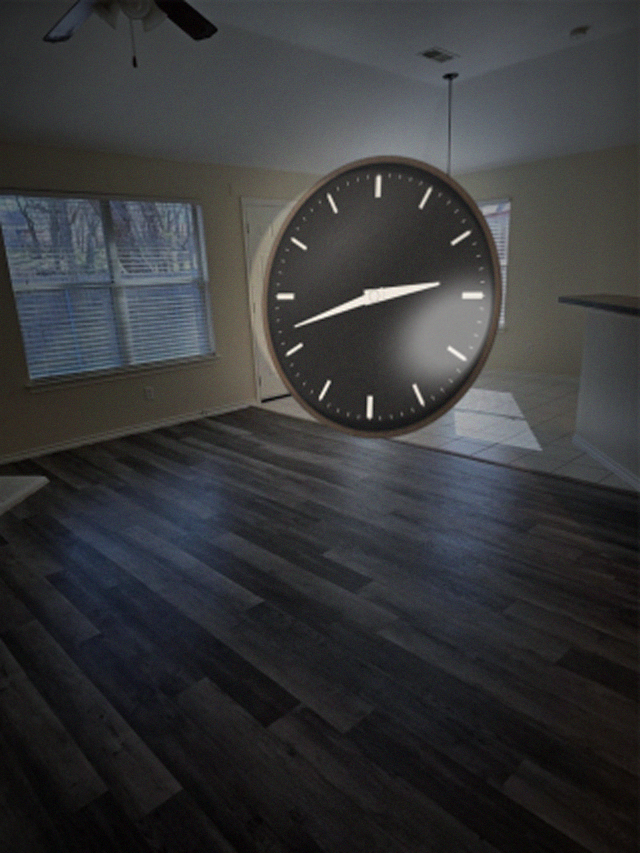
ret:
2:42
